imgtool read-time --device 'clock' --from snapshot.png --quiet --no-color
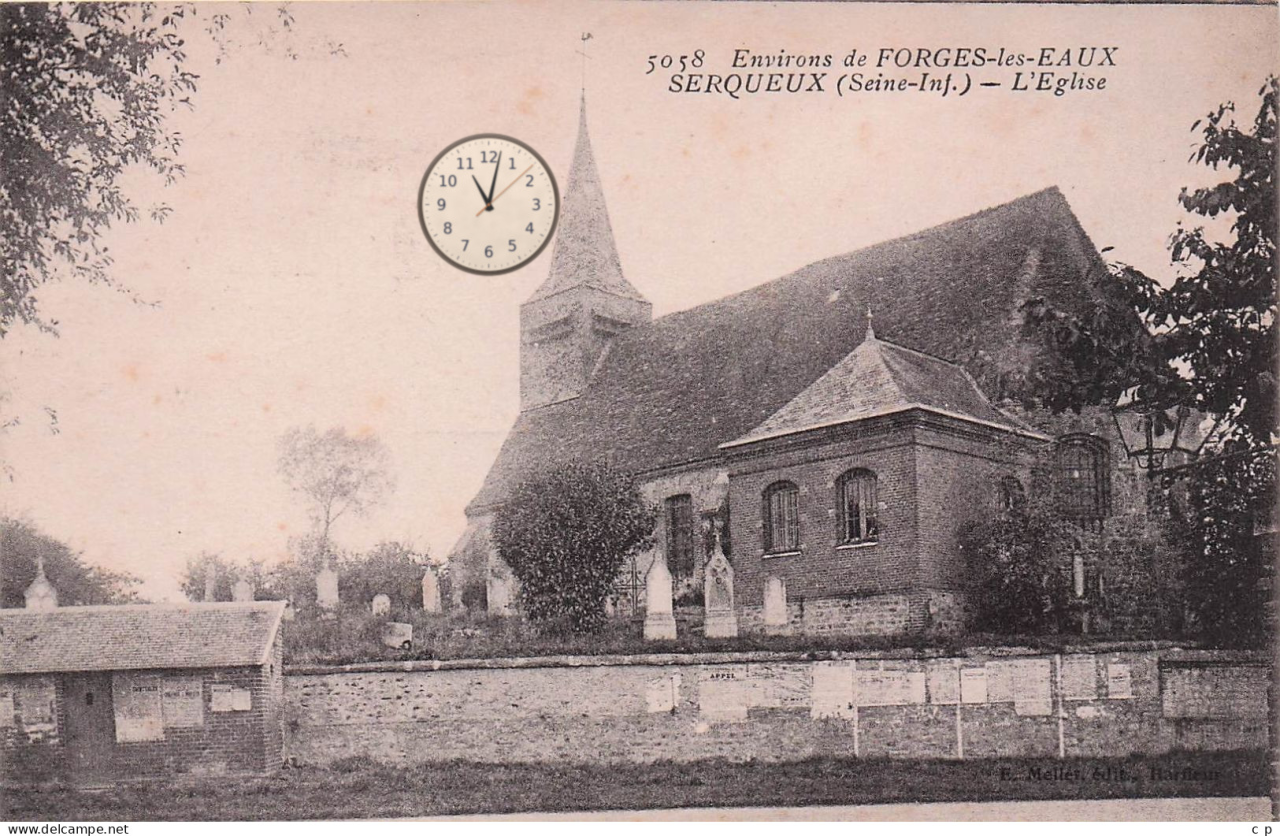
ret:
11:02:08
